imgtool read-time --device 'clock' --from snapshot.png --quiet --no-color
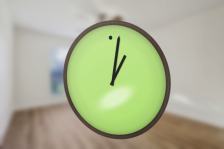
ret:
1:02
